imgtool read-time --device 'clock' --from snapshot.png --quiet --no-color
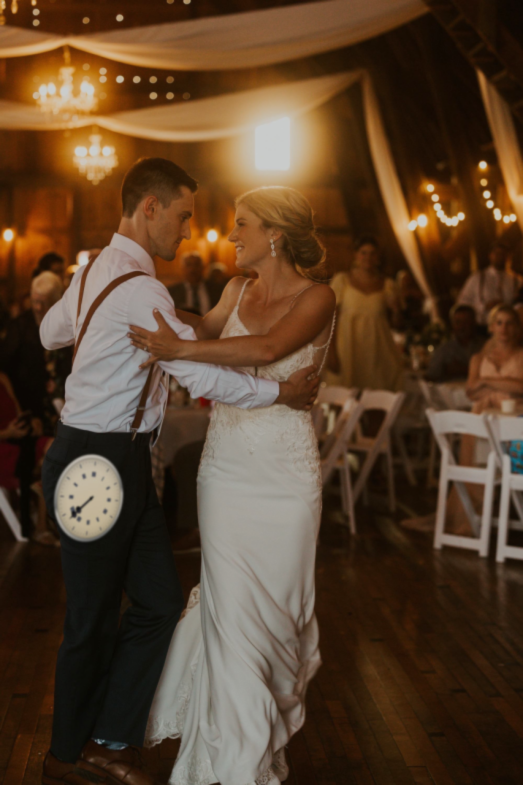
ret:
7:38
